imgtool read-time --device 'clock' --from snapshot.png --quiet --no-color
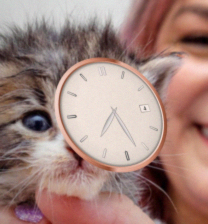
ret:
7:27
